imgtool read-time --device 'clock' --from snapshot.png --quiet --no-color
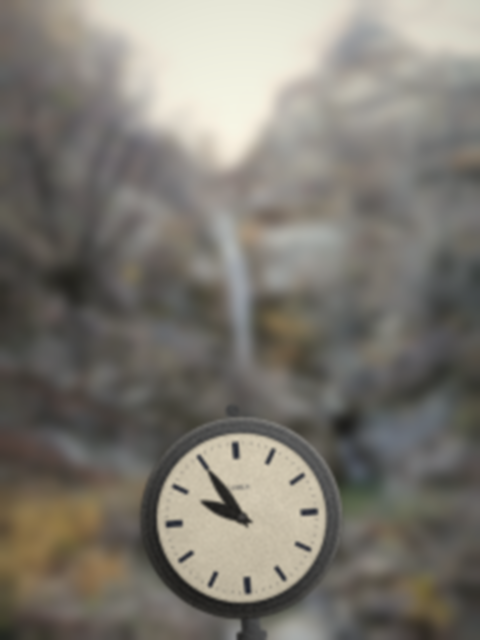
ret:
9:55
